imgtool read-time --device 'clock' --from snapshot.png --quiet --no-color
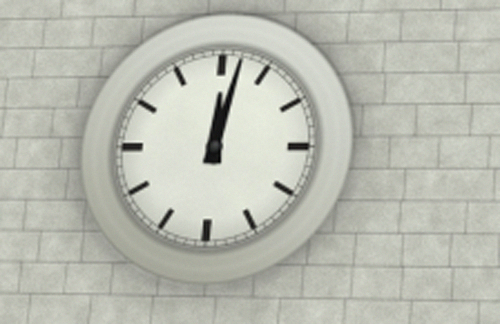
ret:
12:02
